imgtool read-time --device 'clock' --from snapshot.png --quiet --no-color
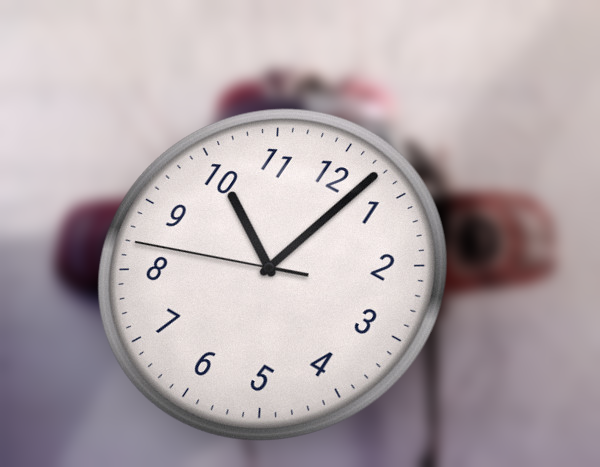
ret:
10:02:42
